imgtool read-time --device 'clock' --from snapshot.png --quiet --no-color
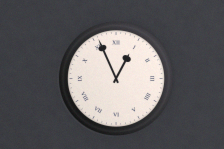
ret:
12:56
